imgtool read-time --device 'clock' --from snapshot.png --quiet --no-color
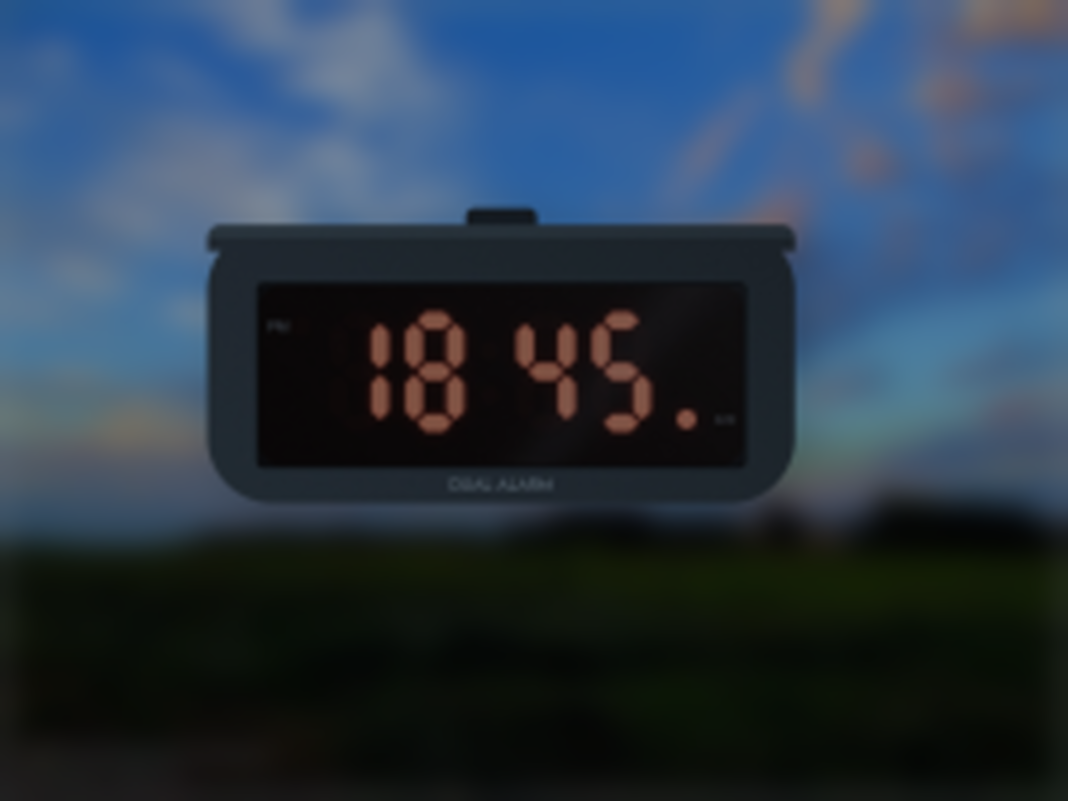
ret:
18:45
